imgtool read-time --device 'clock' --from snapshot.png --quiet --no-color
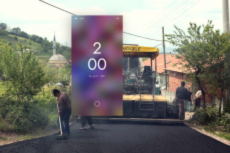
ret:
2:00
